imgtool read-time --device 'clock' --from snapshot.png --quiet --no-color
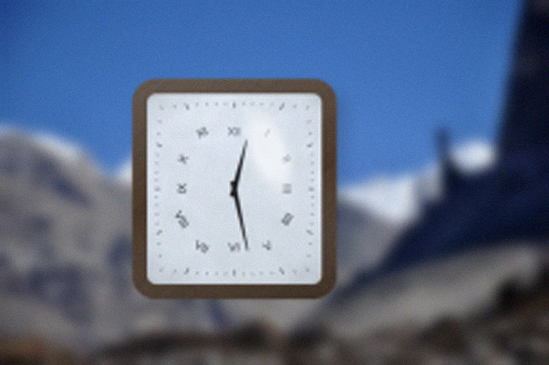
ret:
12:28
